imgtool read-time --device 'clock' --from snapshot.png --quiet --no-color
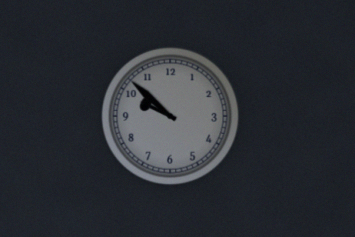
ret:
9:52
